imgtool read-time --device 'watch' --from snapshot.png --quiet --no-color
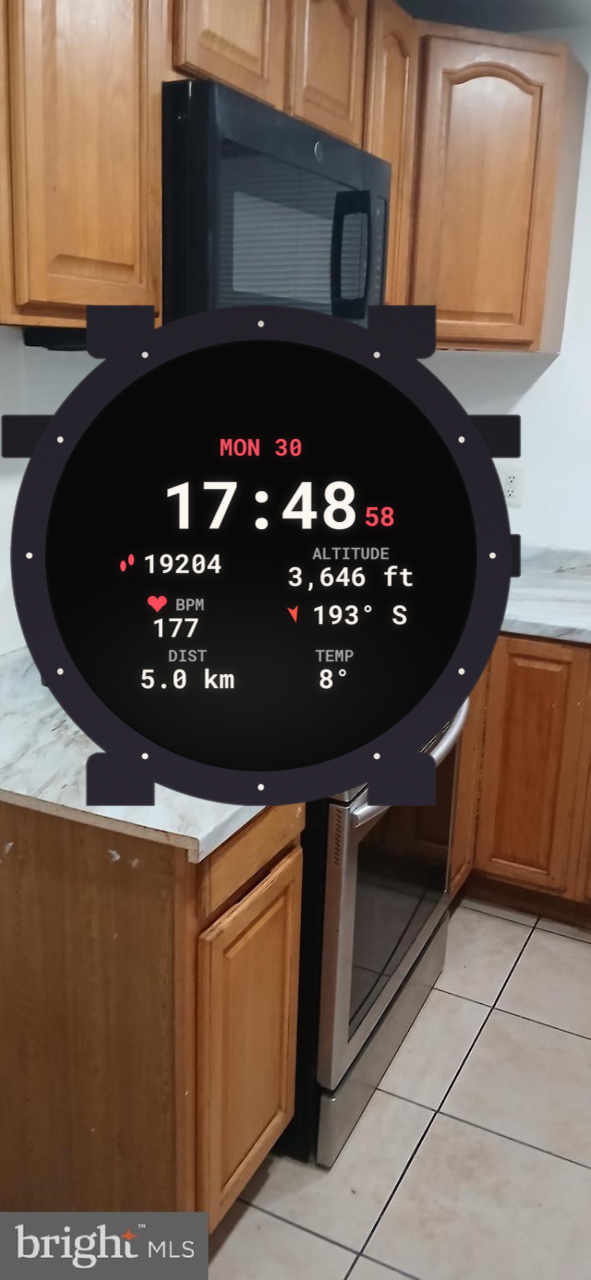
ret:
17:48:58
